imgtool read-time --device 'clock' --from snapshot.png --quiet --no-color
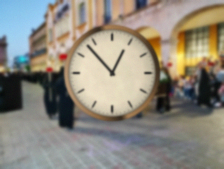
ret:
12:53
